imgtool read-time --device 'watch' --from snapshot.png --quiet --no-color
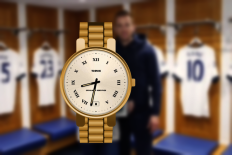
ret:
8:32
